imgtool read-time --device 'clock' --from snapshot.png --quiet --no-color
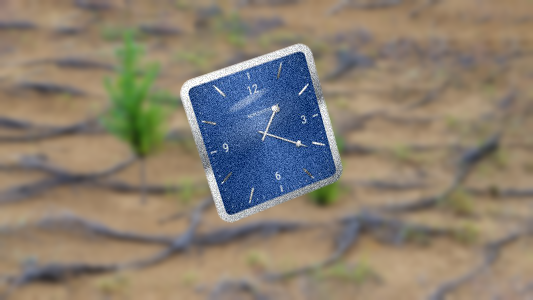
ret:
1:21
